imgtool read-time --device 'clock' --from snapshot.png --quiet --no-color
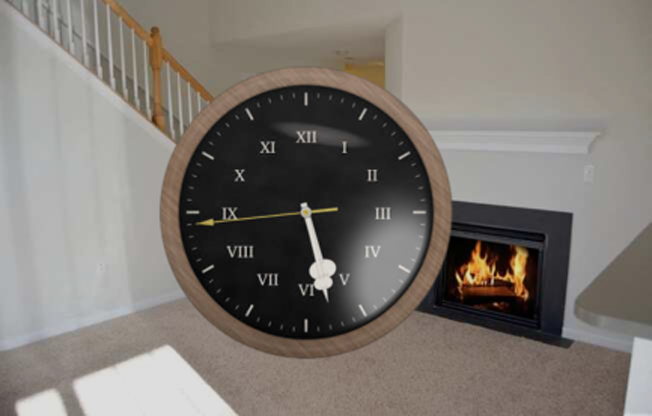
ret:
5:27:44
